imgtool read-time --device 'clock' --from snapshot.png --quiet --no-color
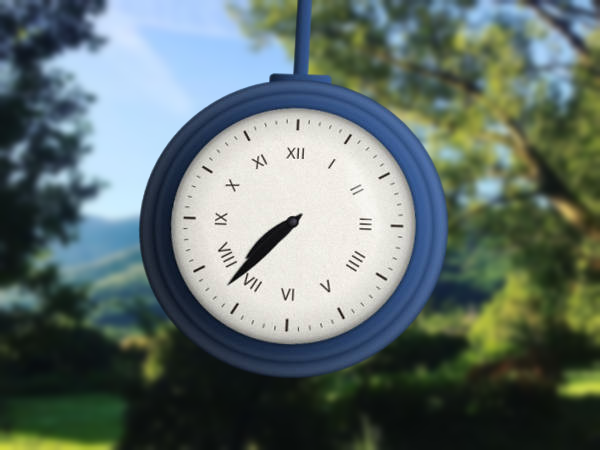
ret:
7:37
